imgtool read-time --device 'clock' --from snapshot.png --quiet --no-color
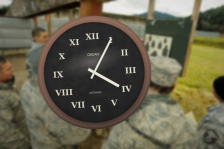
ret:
4:05
